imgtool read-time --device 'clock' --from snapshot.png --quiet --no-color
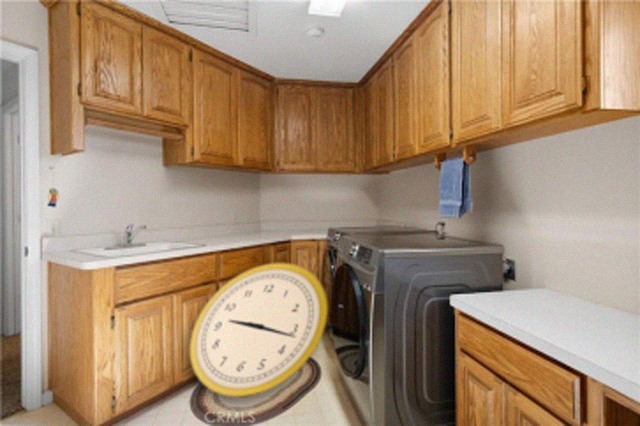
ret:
9:17
